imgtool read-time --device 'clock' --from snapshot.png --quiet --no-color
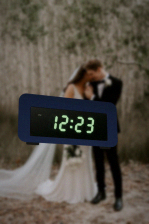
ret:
12:23
